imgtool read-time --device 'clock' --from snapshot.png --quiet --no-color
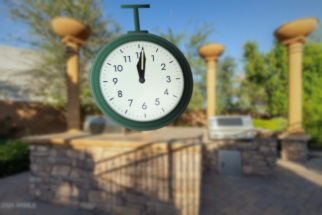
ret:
12:01
